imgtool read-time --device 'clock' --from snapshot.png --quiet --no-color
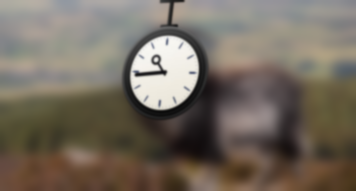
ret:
10:44
